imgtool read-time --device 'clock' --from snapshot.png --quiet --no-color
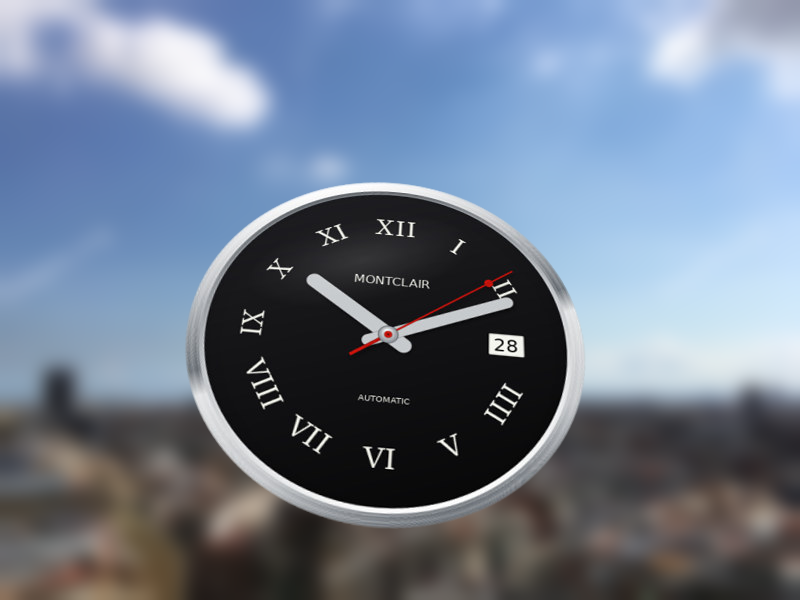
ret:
10:11:09
